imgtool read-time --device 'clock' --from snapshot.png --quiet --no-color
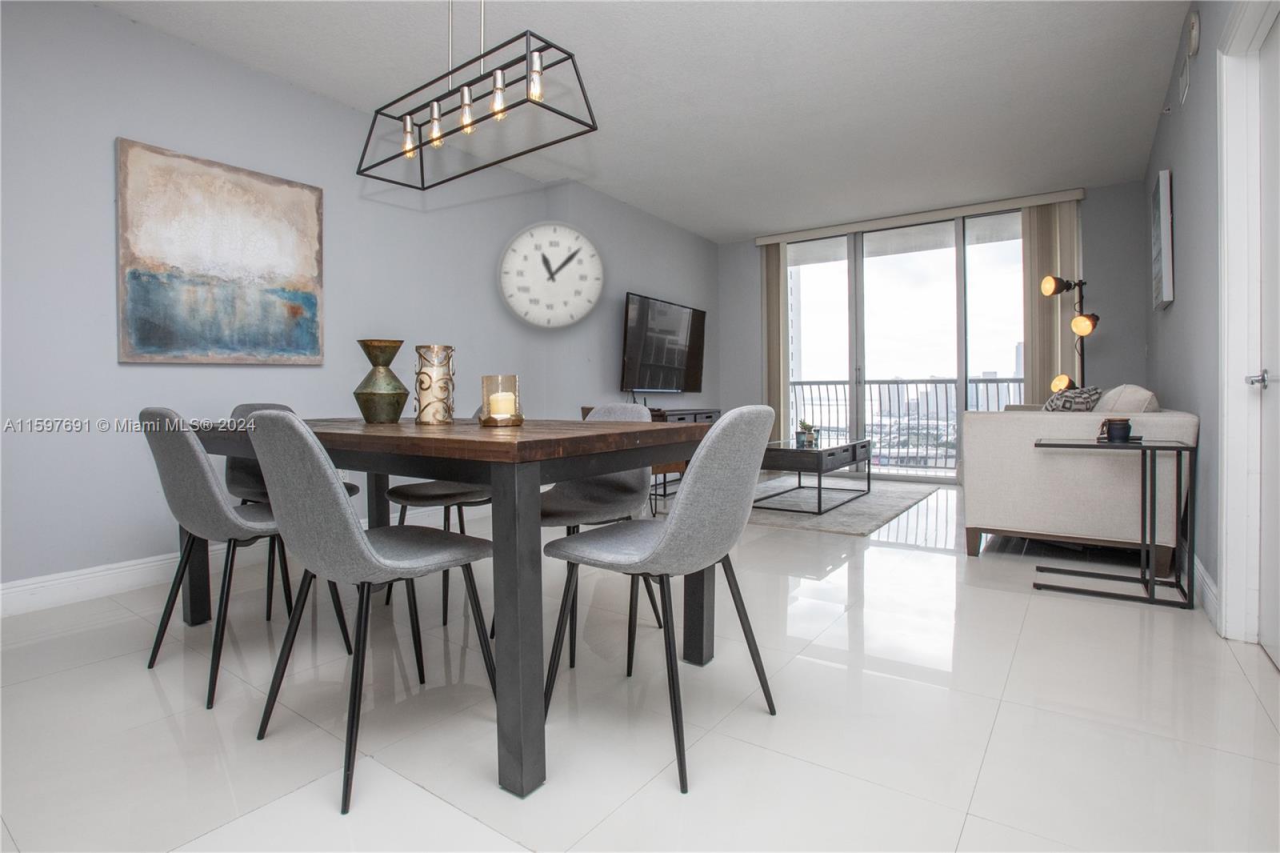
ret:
11:07
